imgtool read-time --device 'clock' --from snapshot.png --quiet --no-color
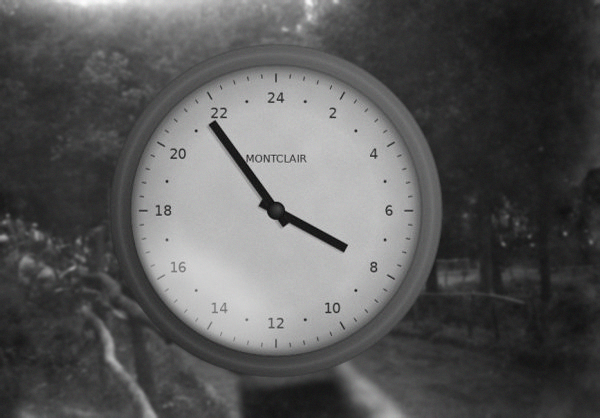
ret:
7:54
